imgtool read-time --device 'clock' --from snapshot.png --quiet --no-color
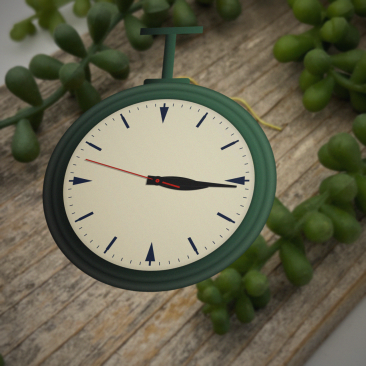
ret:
3:15:48
